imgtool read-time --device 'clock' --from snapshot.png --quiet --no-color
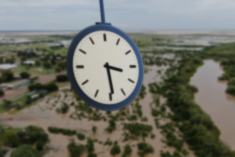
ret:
3:29
